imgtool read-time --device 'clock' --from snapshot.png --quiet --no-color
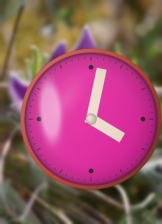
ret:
4:02
